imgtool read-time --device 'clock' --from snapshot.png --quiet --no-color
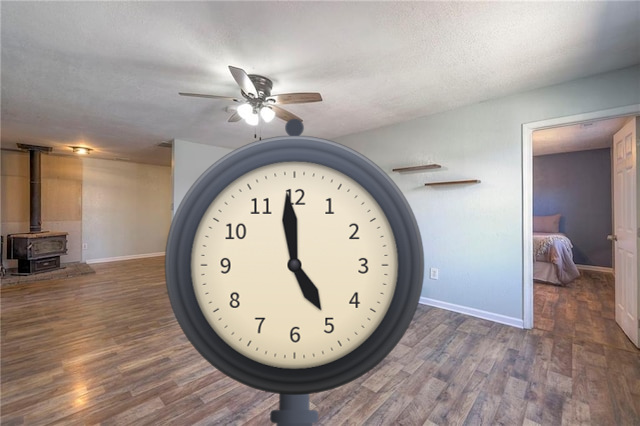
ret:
4:59
